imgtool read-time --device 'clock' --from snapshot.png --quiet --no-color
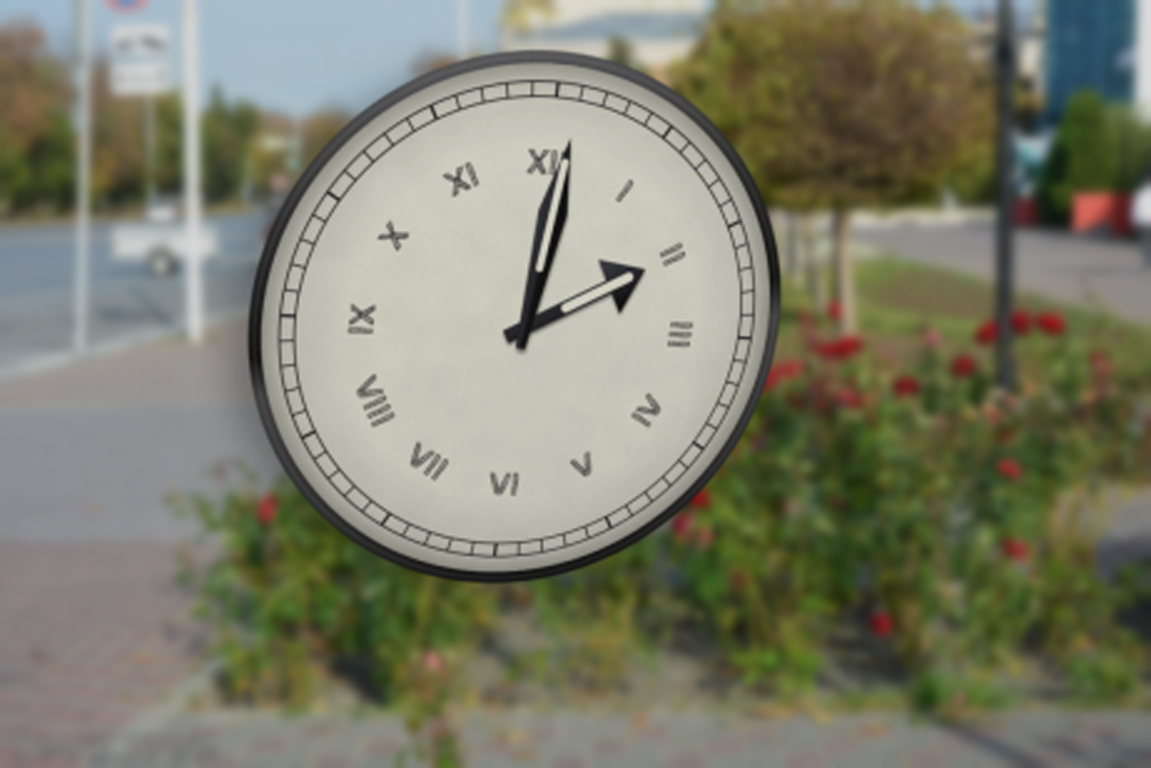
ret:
2:01
